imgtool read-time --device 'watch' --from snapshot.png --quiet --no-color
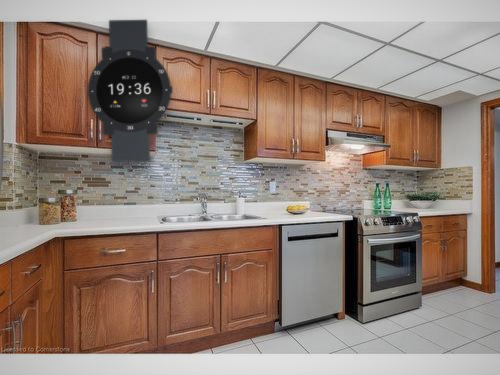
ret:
19:36
